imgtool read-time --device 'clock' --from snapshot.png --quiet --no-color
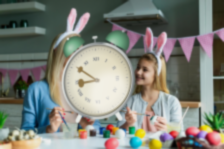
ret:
8:51
